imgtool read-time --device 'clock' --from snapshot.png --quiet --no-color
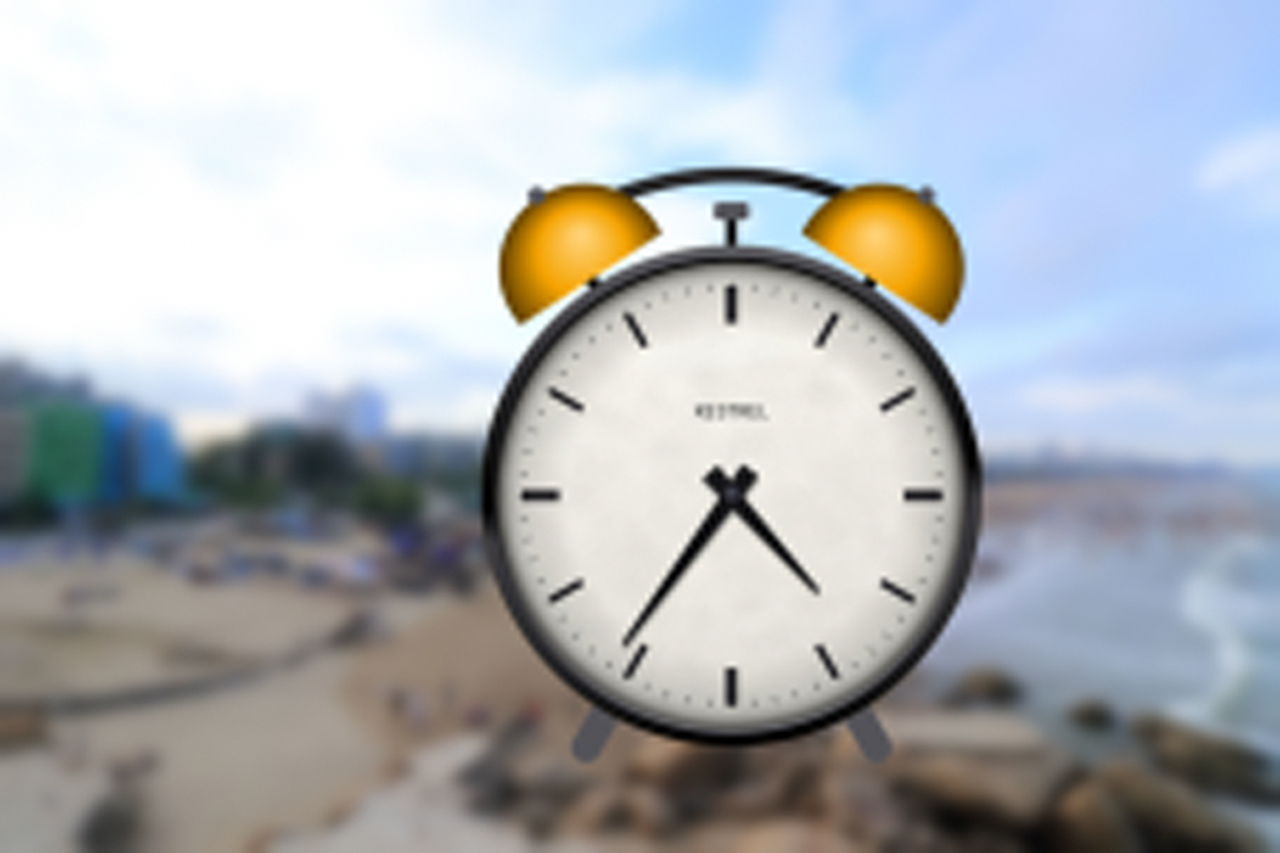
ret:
4:36
